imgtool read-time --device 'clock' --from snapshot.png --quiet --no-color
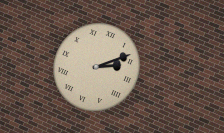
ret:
2:08
